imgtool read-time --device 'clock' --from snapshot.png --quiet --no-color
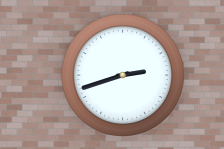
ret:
2:42
